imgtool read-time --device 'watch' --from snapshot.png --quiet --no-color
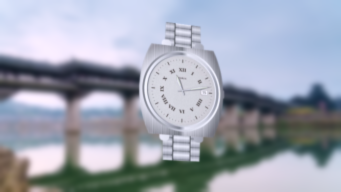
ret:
11:13
